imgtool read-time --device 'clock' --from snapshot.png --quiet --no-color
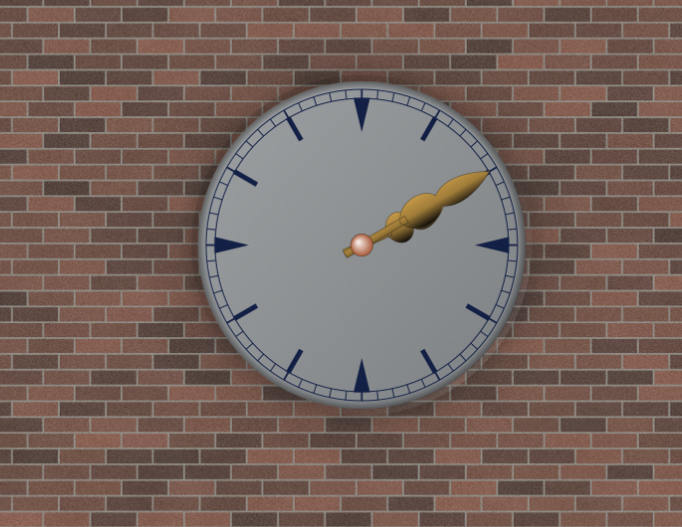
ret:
2:10
